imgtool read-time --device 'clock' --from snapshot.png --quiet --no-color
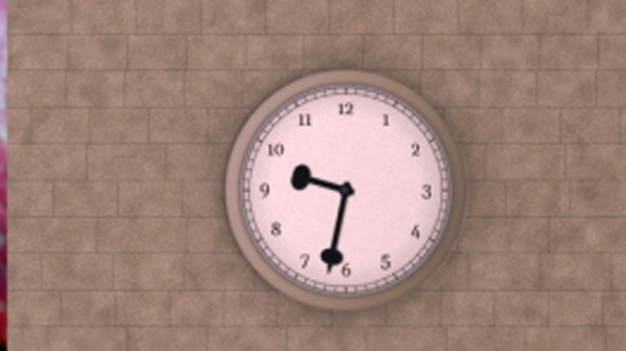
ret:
9:32
